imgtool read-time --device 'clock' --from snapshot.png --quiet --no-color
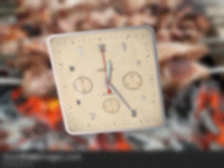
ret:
12:25
